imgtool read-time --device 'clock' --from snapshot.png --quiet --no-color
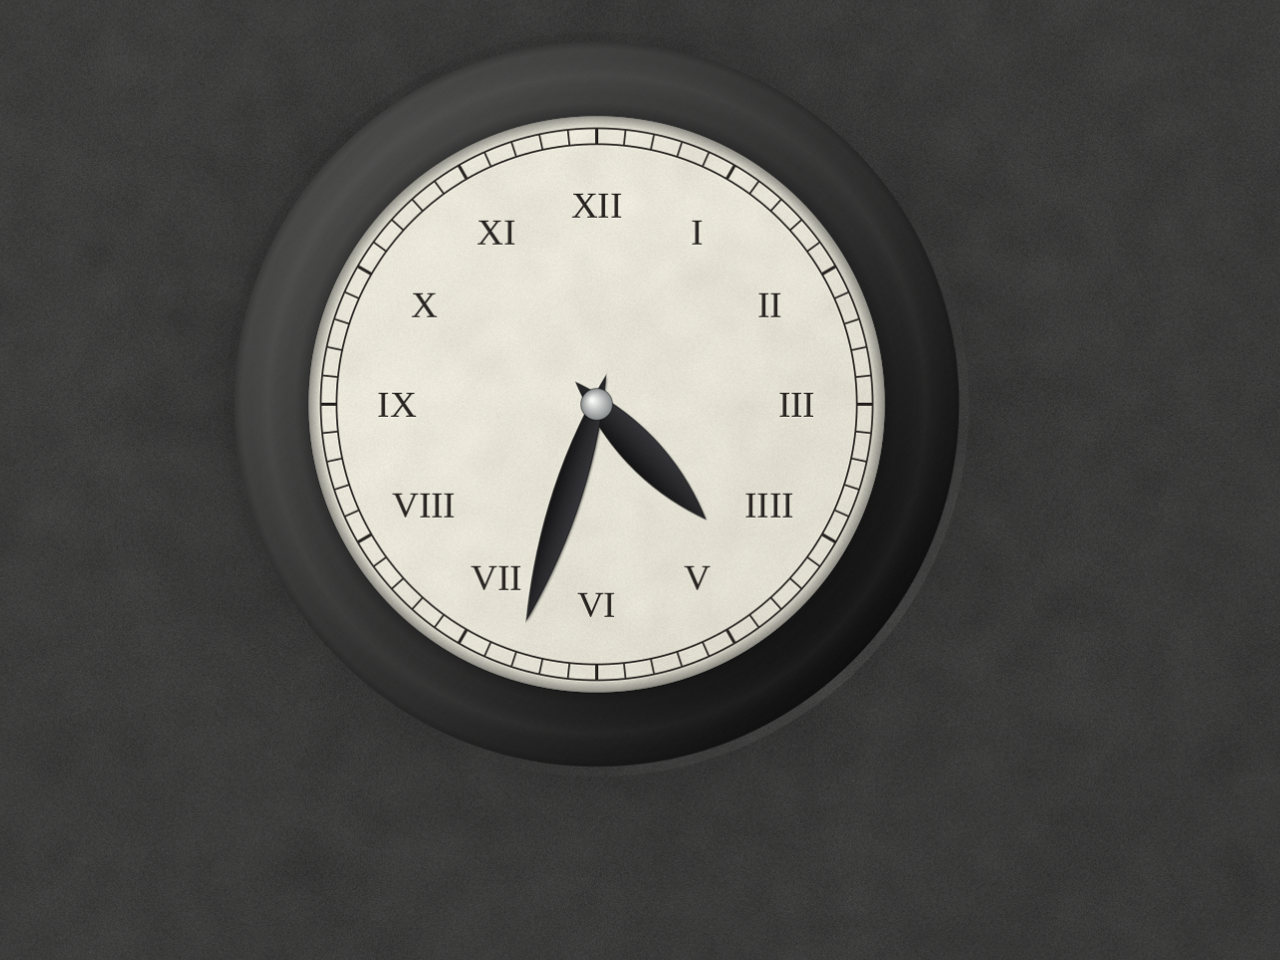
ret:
4:33
